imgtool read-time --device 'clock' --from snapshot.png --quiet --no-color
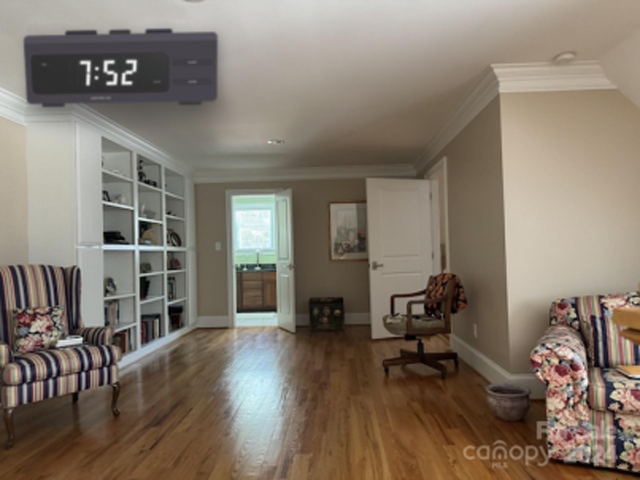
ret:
7:52
